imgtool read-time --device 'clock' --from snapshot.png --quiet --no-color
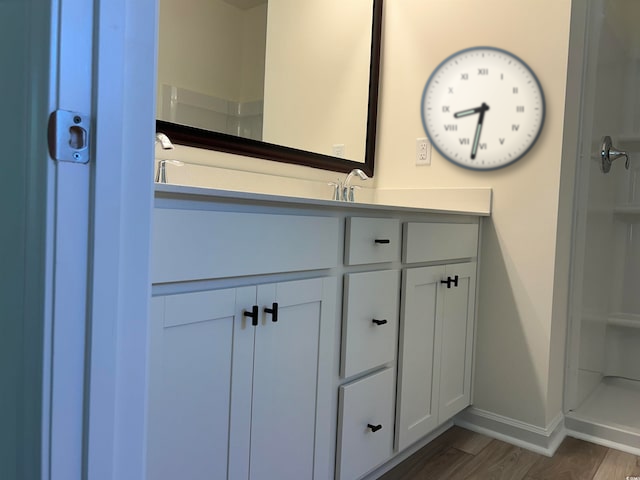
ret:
8:32
